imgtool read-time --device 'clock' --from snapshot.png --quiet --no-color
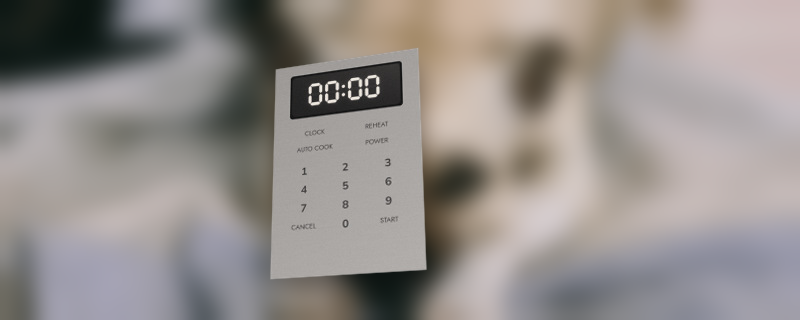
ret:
0:00
